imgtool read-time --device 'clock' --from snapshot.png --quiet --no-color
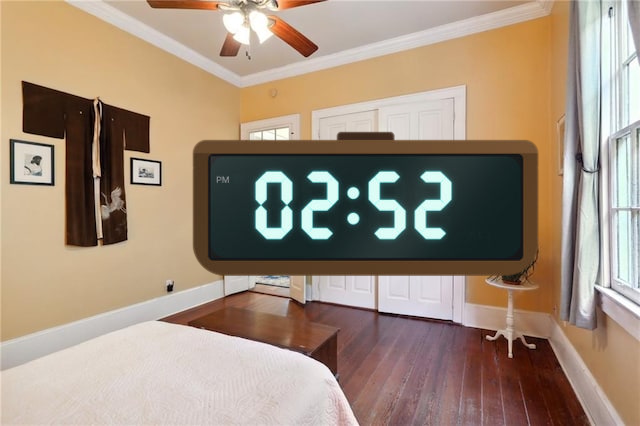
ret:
2:52
